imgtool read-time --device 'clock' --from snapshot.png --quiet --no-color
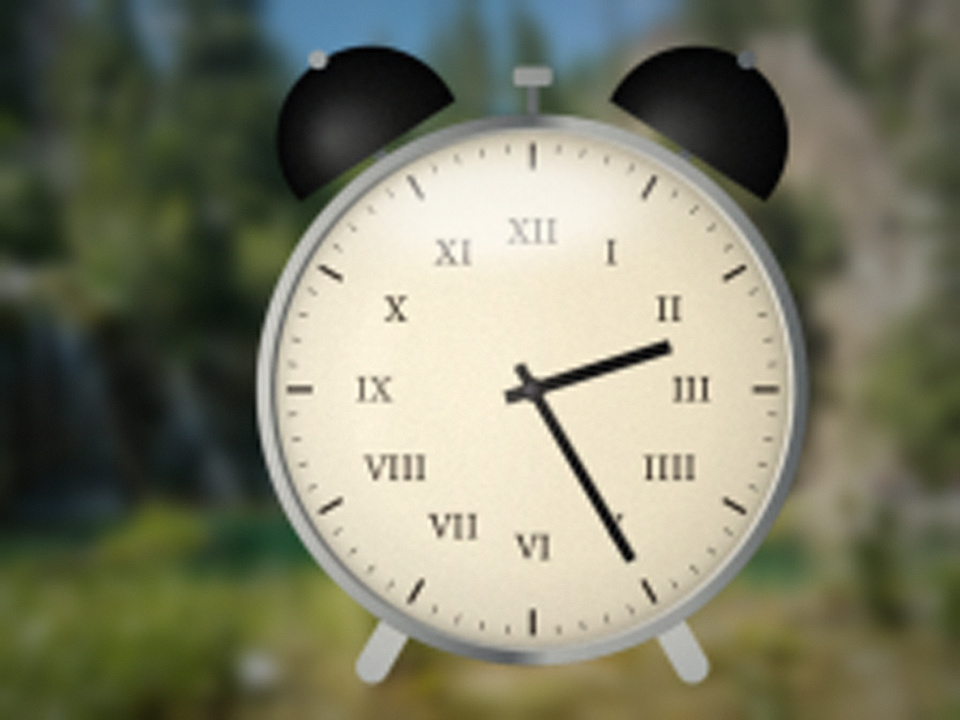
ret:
2:25
